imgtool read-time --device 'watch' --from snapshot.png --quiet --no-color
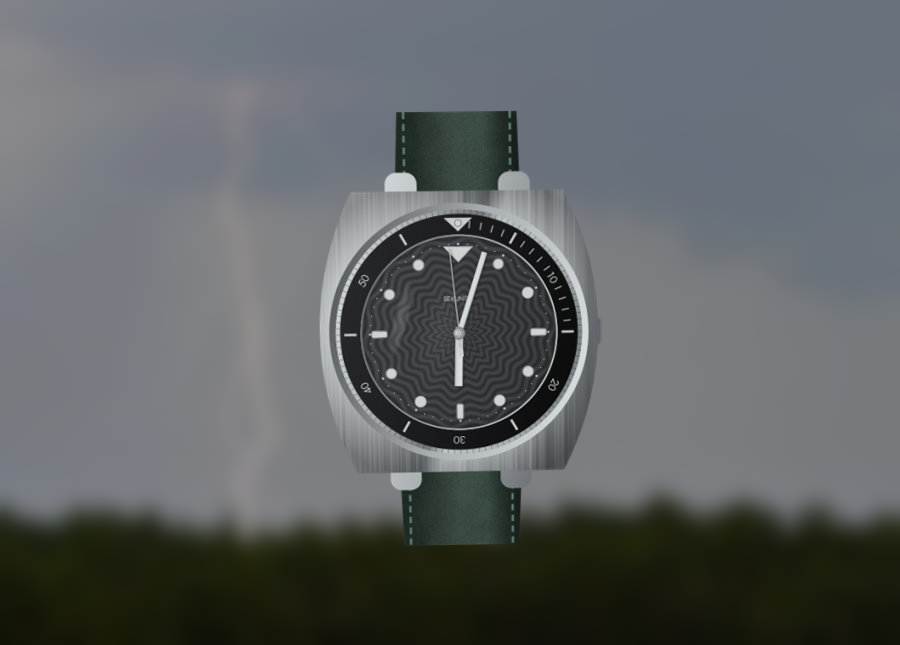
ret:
6:02:59
